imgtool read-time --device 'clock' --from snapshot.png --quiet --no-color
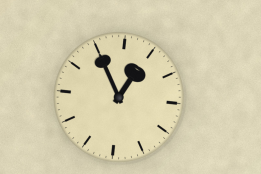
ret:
12:55
